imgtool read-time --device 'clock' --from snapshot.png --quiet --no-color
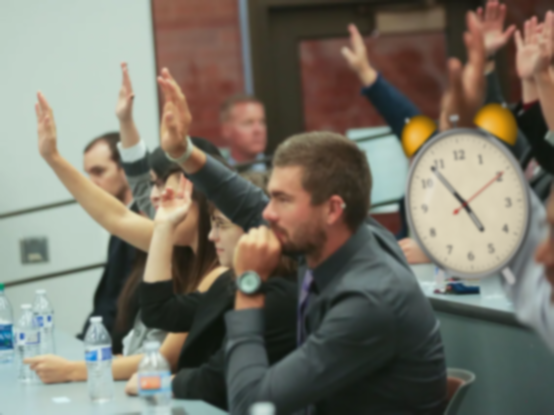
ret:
4:53:10
